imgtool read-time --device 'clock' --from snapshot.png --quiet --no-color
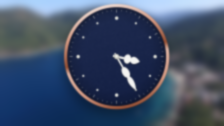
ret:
3:25
